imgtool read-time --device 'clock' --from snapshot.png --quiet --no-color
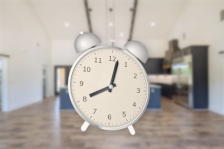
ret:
8:02
